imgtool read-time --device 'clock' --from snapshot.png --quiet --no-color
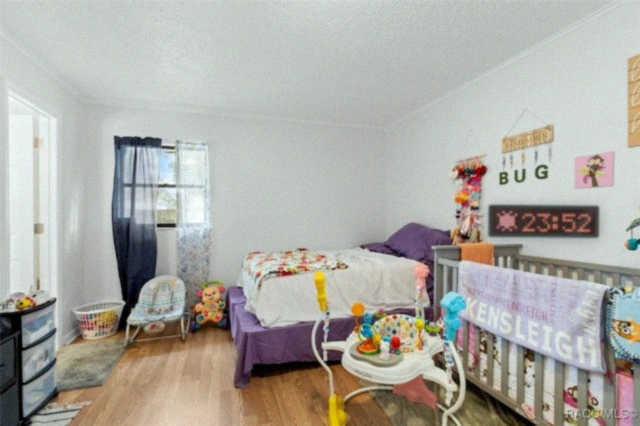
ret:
23:52
